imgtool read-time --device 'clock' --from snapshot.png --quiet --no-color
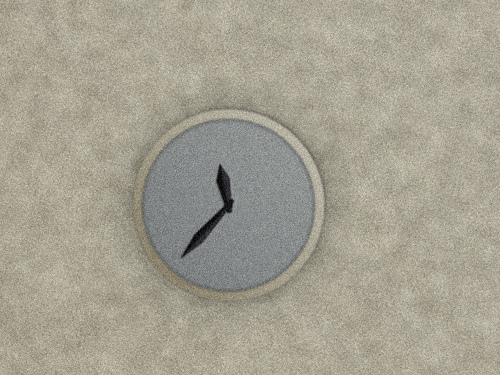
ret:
11:37
